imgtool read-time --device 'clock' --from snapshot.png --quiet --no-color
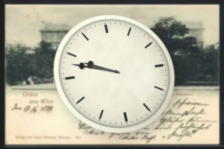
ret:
9:48
